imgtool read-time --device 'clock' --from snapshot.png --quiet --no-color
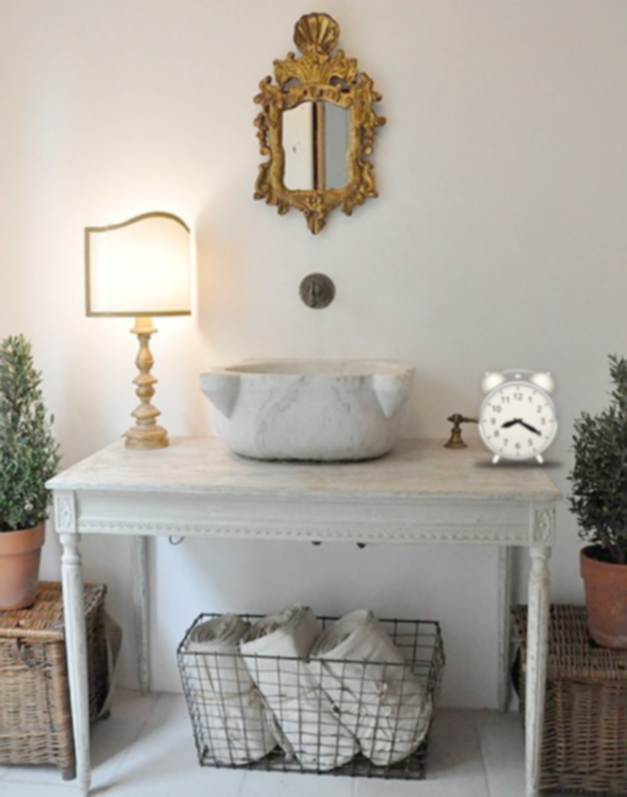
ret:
8:20
